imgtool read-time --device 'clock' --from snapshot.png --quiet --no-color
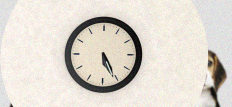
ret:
5:26
